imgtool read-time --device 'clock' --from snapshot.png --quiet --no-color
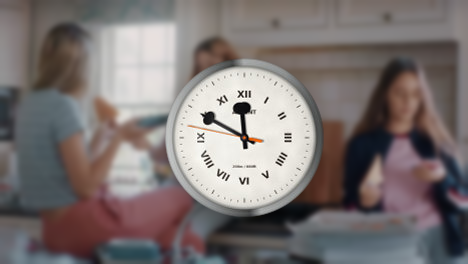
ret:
11:49:47
